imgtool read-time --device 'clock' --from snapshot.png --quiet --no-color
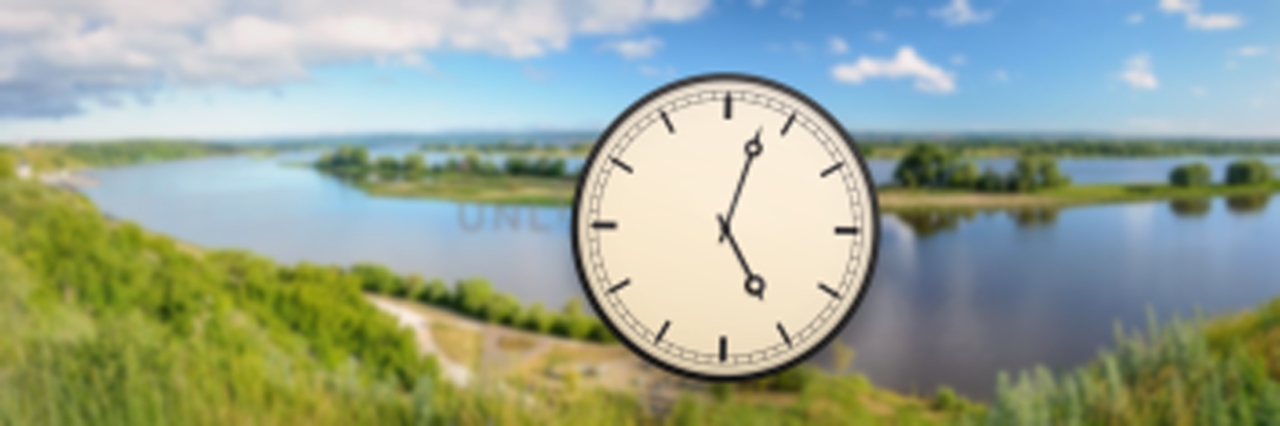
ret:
5:03
